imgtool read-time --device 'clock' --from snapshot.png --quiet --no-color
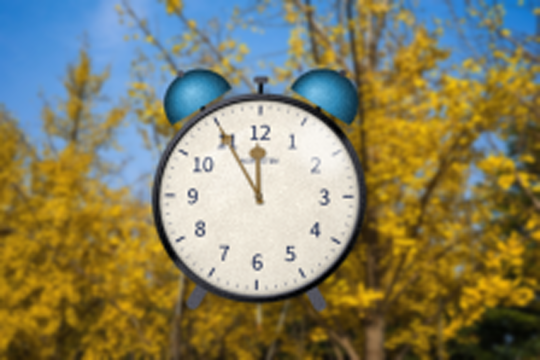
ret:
11:55
